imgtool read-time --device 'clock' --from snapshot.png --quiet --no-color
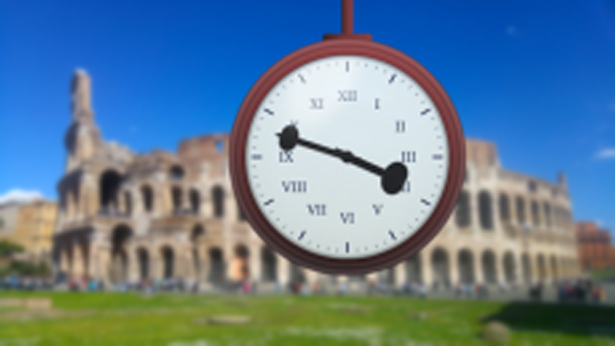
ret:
3:48
